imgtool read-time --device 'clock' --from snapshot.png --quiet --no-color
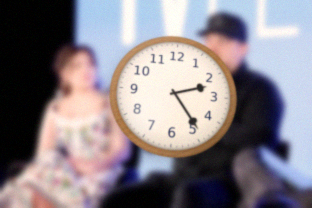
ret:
2:24
